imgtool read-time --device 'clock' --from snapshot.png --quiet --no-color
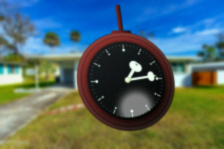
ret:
1:14
